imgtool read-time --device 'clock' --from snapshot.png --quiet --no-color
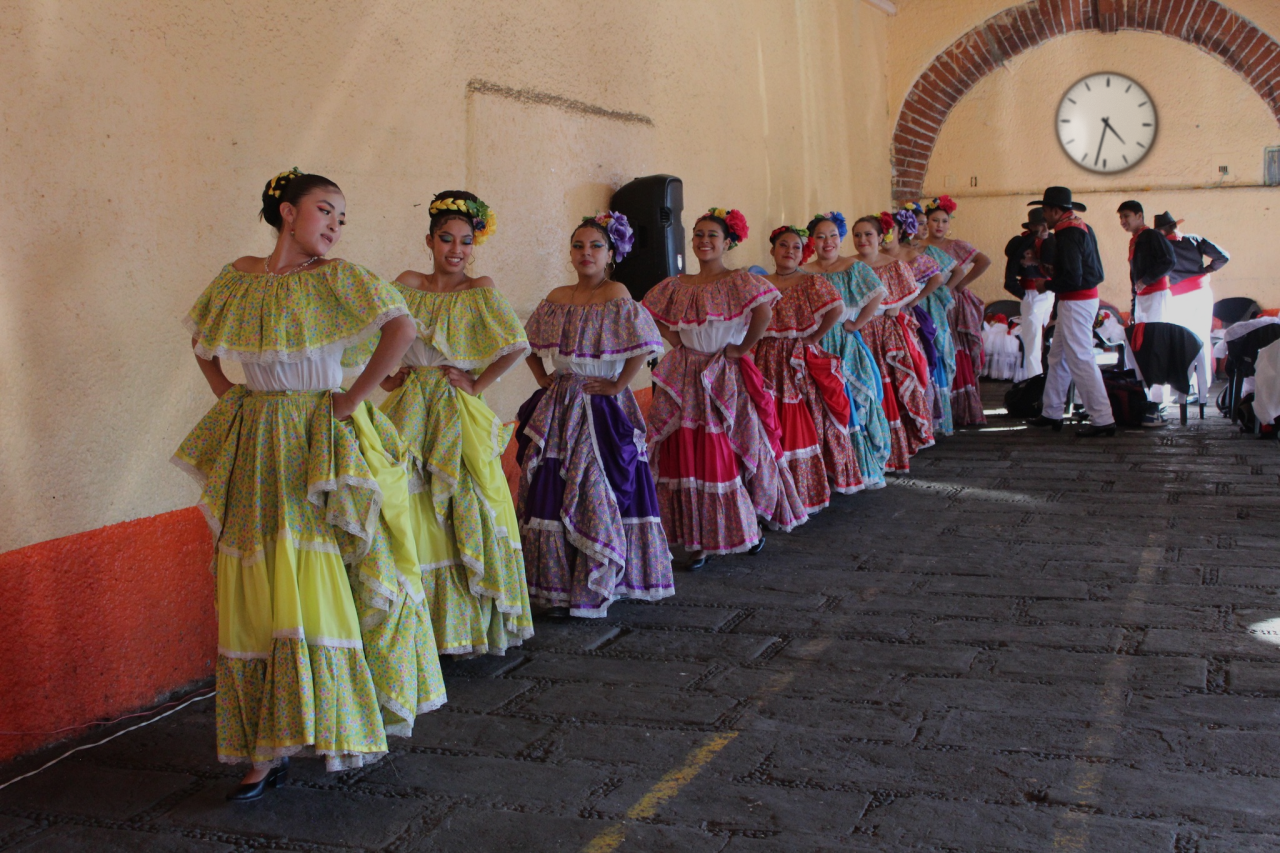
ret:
4:32
